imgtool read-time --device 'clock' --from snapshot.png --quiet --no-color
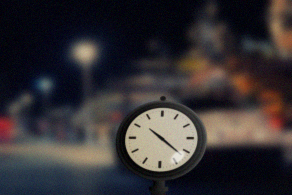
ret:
10:22
